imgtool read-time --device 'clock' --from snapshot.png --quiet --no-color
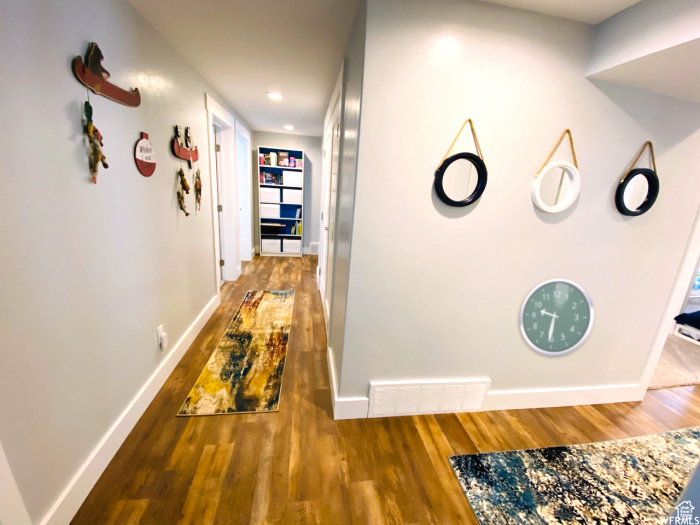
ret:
9:31
